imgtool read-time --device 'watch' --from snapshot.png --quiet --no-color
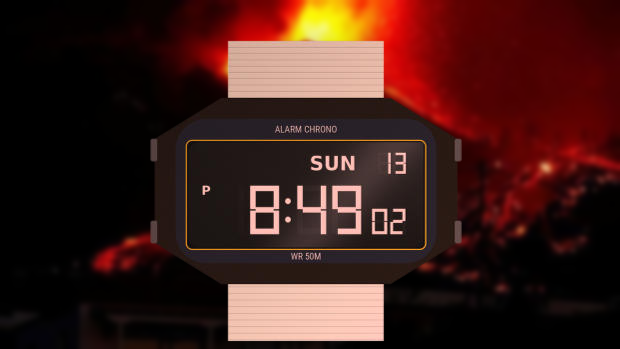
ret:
8:49:02
